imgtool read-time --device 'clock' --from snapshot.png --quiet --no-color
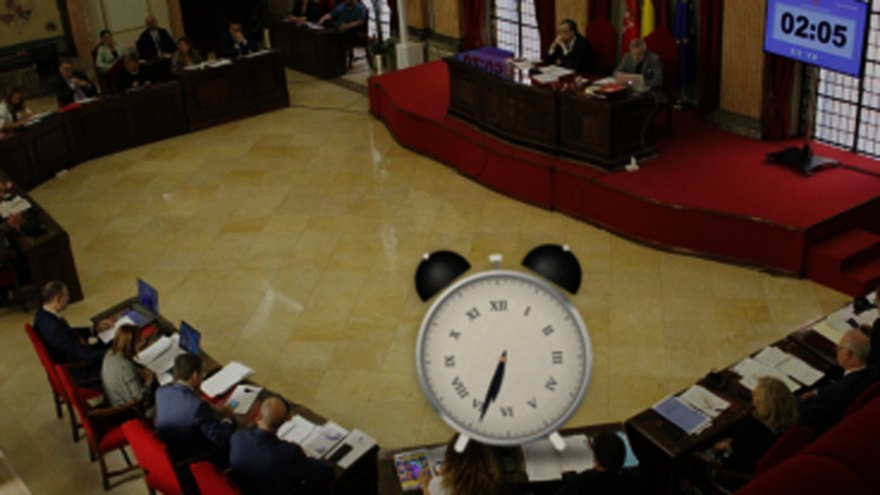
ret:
6:34
